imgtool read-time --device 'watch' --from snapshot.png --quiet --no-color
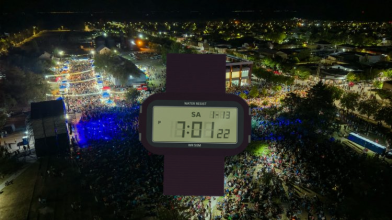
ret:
7:01:22
